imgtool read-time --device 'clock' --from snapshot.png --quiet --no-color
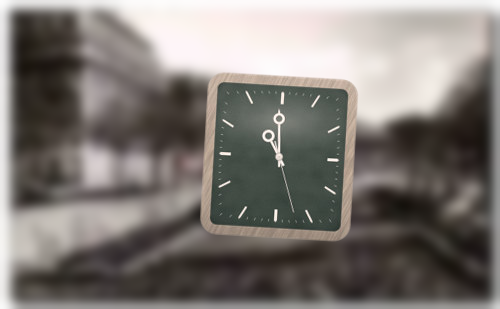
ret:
10:59:27
